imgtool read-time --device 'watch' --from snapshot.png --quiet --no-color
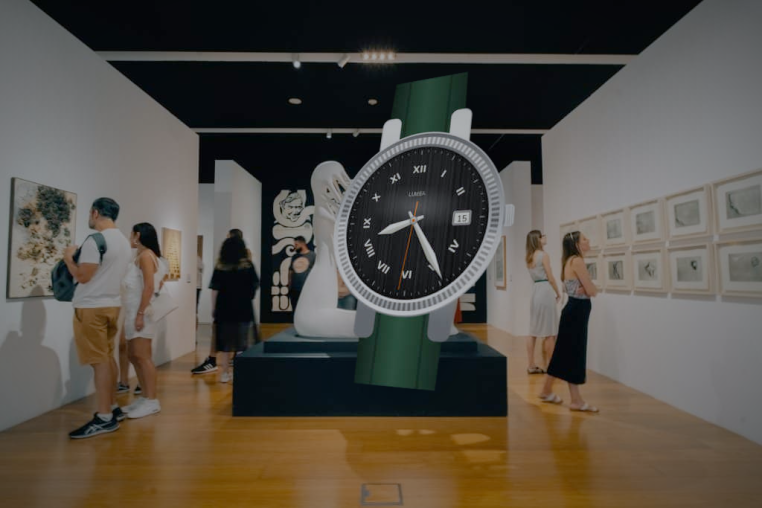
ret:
8:24:31
